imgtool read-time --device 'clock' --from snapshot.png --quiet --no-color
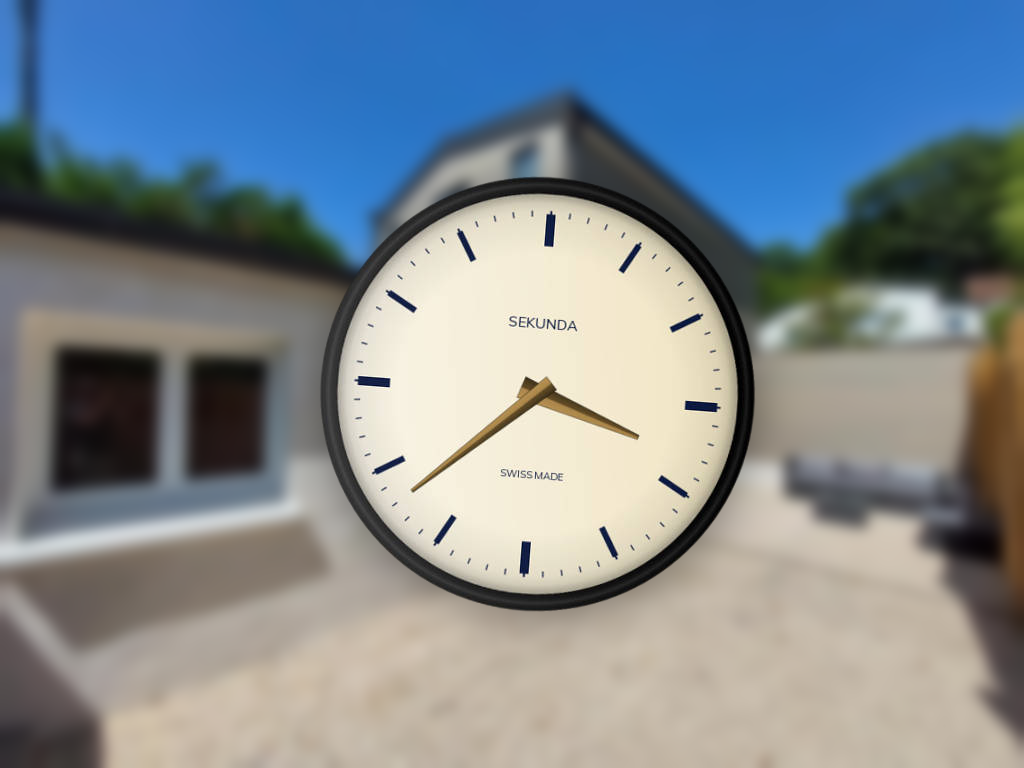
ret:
3:38
